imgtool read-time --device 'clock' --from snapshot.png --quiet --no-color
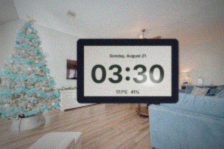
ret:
3:30
